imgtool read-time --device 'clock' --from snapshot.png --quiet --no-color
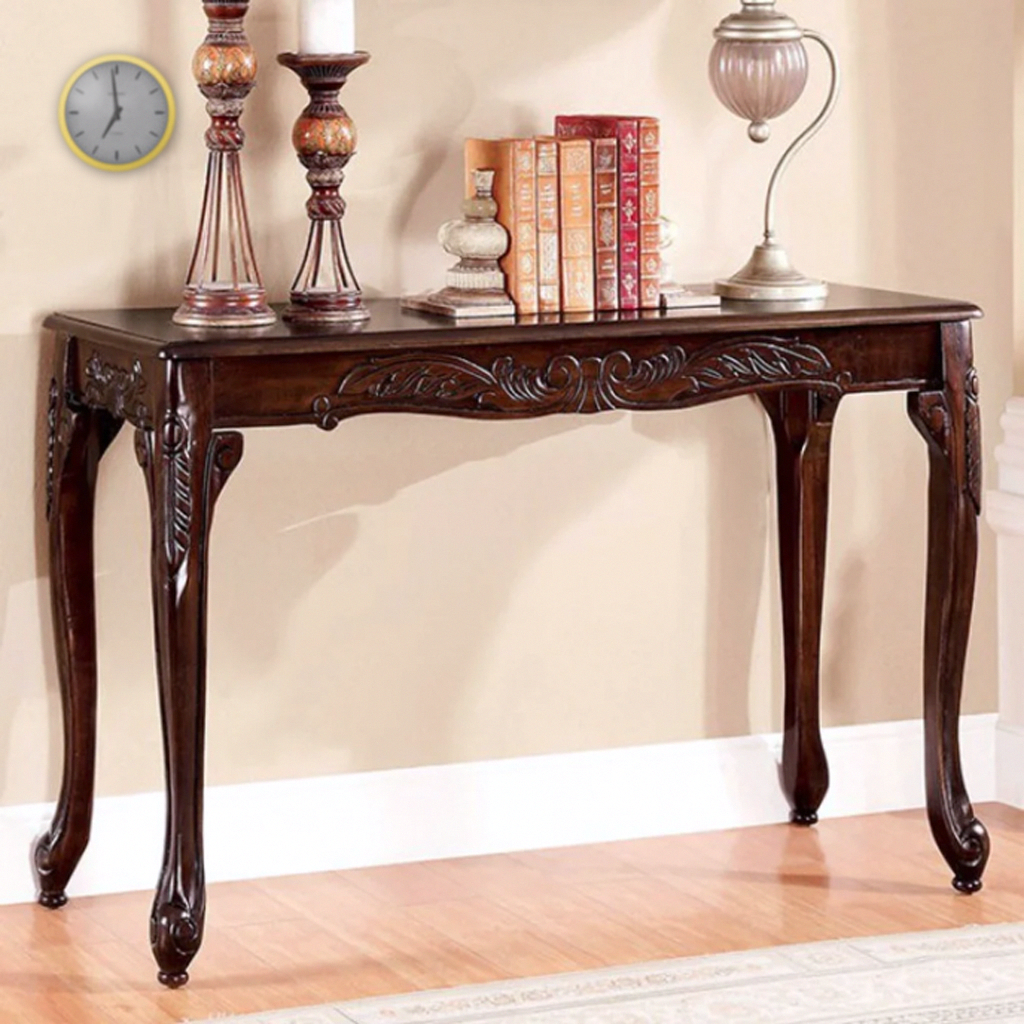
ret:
6:59
